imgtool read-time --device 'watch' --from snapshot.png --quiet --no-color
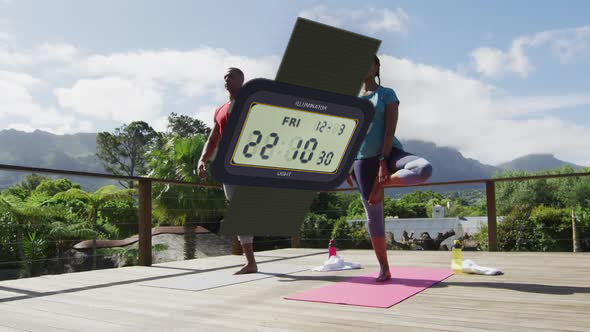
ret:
22:10:30
